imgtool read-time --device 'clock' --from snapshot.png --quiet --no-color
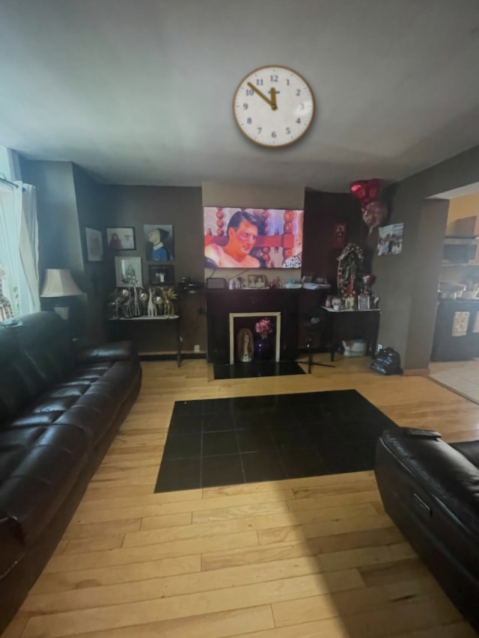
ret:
11:52
